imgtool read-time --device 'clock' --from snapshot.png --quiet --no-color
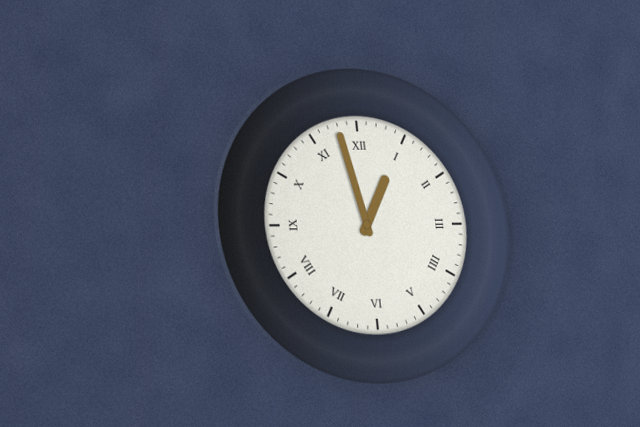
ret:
12:58
